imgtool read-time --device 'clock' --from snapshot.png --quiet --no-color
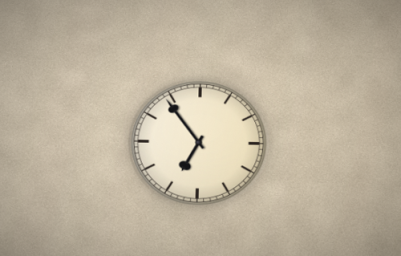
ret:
6:54
